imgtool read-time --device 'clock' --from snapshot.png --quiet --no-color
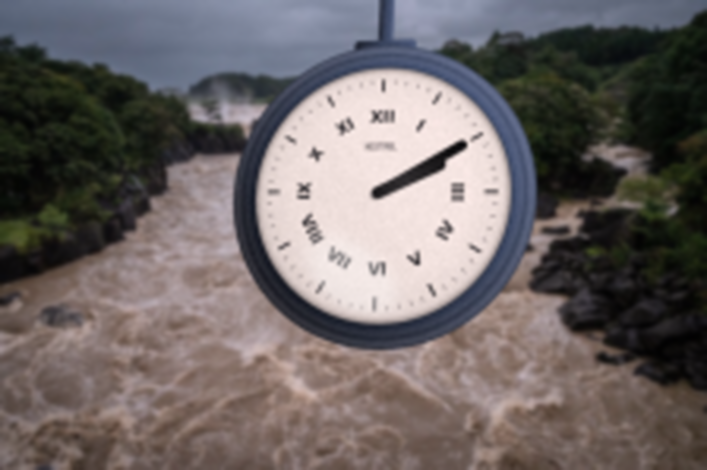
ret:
2:10
